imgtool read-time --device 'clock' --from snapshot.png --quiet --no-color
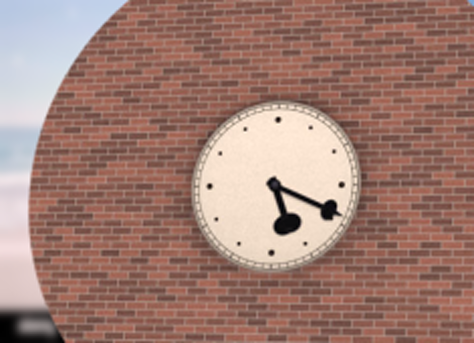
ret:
5:19
